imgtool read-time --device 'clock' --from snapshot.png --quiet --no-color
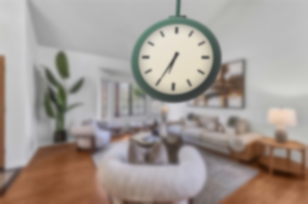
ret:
6:35
